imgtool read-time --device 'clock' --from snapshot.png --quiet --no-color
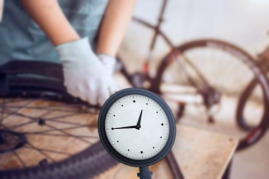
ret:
12:45
